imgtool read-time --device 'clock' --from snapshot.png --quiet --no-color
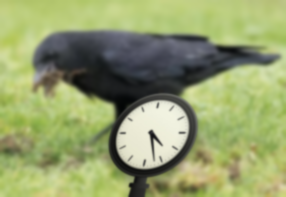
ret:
4:27
